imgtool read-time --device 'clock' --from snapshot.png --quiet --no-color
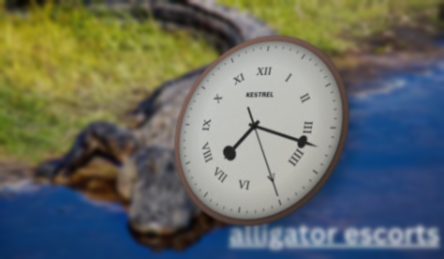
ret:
7:17:25
